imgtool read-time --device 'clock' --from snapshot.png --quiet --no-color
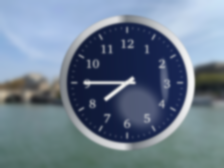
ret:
7:45
